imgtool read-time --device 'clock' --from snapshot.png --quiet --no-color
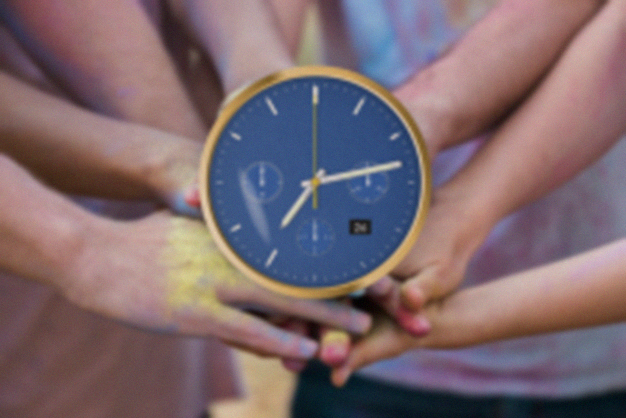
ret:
7:13
